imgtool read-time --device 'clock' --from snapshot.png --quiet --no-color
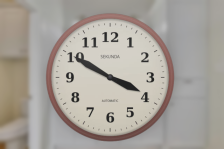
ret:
3:50
